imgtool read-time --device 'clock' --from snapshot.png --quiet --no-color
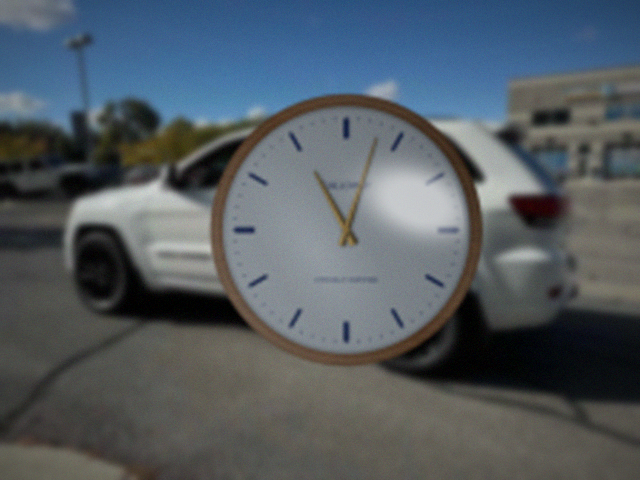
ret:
11:03
